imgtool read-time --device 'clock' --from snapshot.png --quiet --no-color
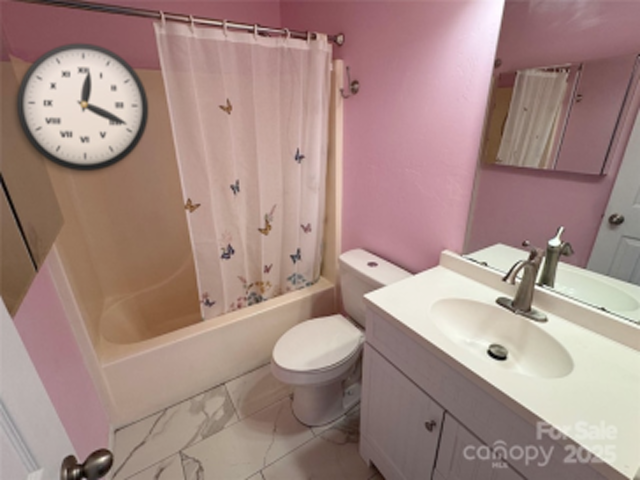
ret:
12:19
